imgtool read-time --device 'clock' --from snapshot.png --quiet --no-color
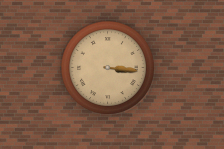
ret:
3:16
